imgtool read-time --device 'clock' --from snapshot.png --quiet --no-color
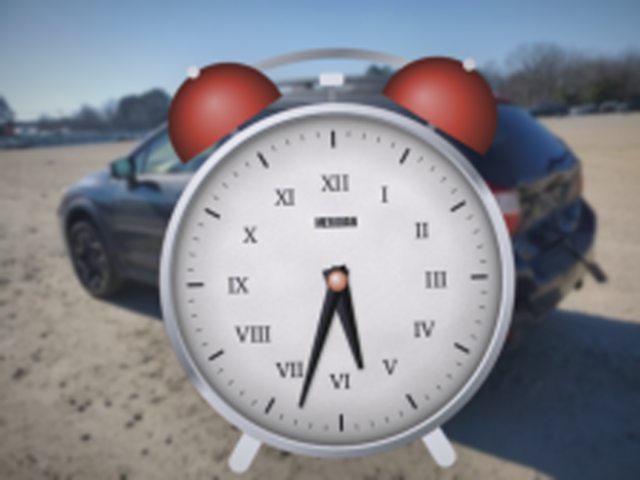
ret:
5:33
